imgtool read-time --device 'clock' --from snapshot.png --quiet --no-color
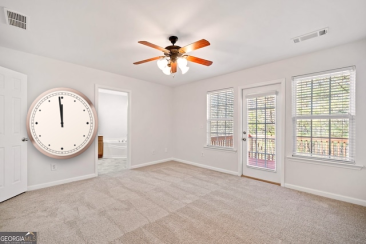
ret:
11:59
